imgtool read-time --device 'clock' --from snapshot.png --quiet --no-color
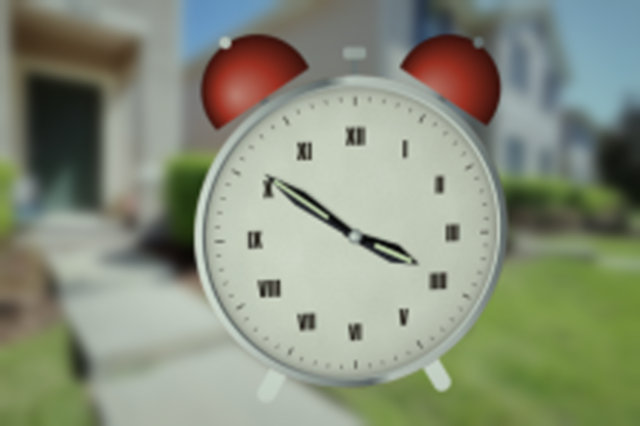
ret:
3:51
